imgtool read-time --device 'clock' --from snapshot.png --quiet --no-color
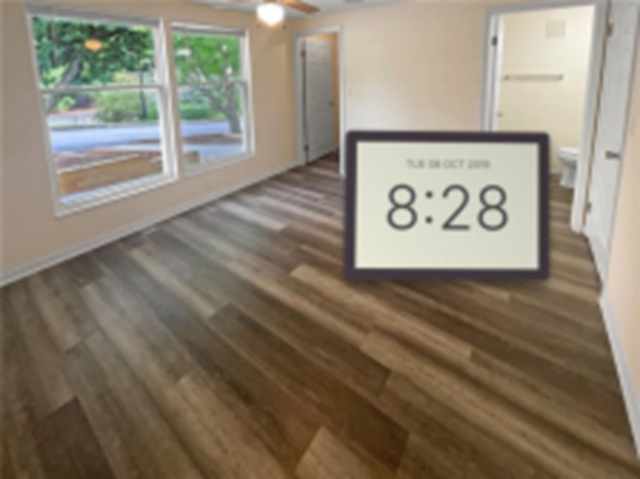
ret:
8:28
